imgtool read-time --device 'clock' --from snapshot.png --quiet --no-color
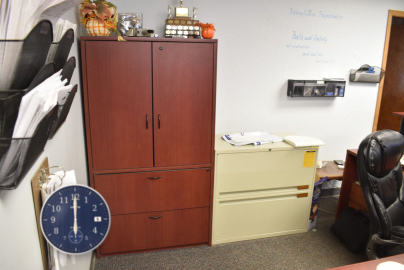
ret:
6:00
